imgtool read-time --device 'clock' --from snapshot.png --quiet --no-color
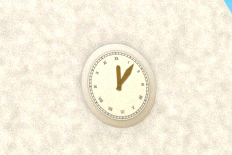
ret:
12:07
